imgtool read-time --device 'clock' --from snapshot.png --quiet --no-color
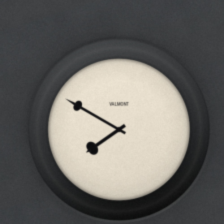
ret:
7:50
